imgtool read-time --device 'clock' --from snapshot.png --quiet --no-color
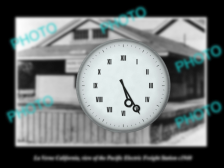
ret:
5:25
